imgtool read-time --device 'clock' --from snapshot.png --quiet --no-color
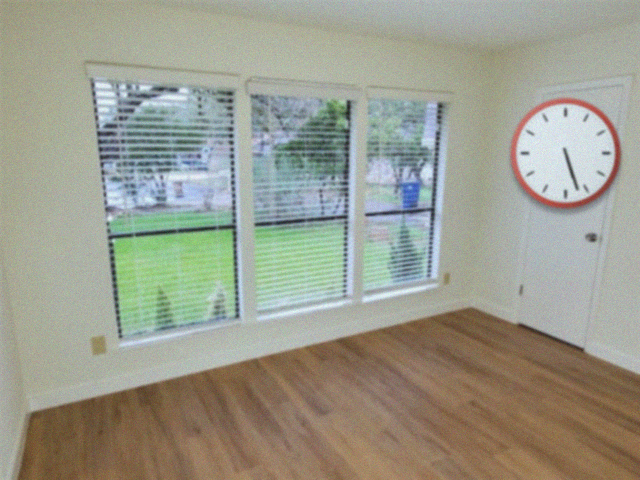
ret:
5:27
